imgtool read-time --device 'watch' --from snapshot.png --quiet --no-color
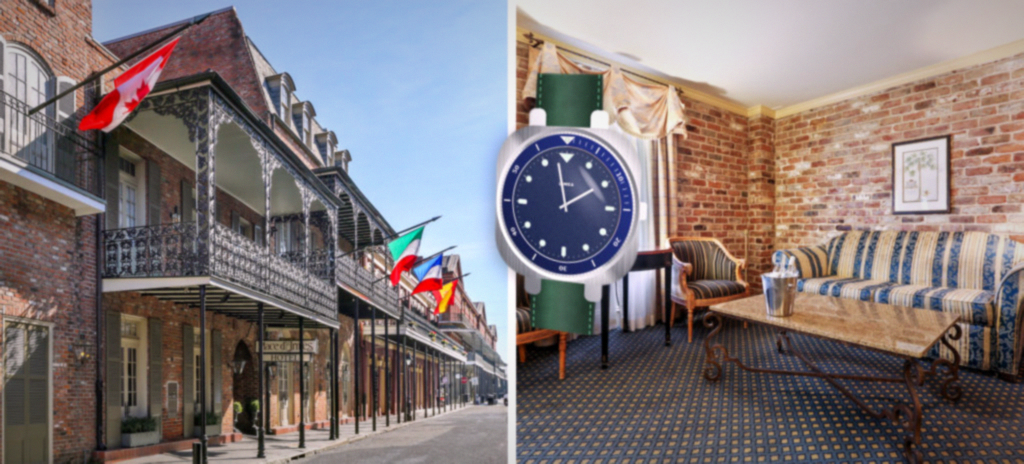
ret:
1:58
